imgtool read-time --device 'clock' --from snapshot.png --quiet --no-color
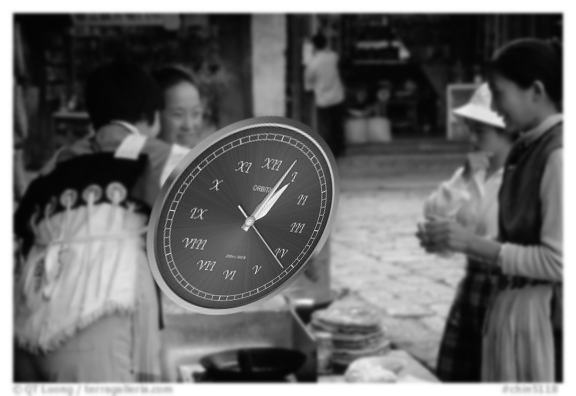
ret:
1:03:21
